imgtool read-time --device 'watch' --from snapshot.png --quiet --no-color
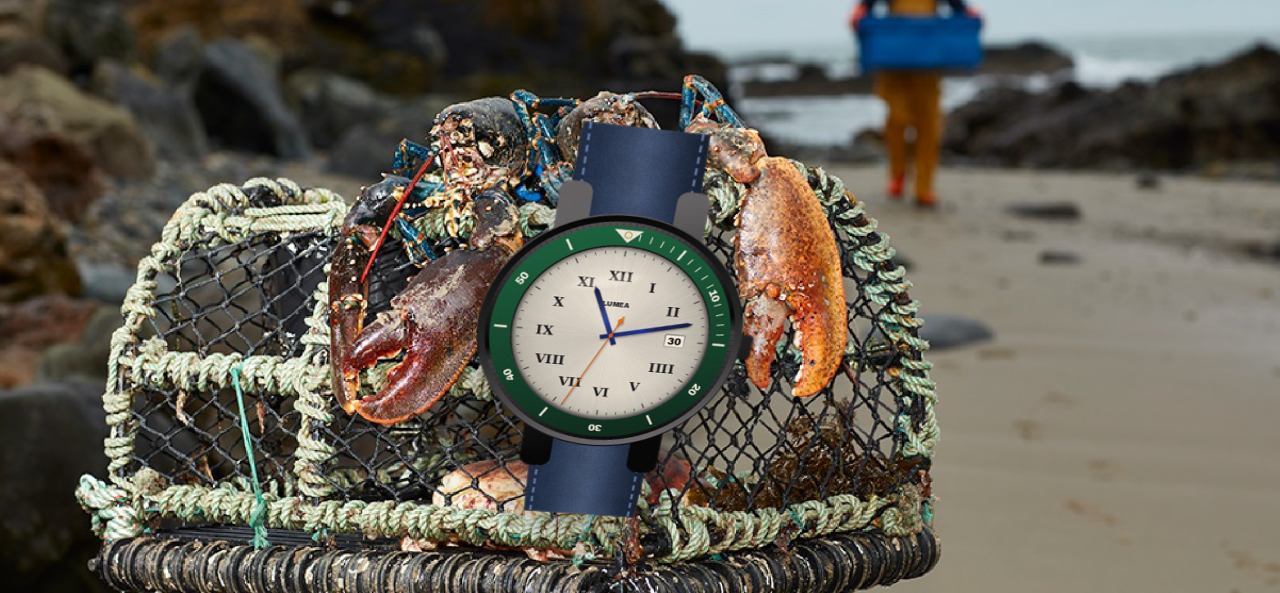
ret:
11:12:34
